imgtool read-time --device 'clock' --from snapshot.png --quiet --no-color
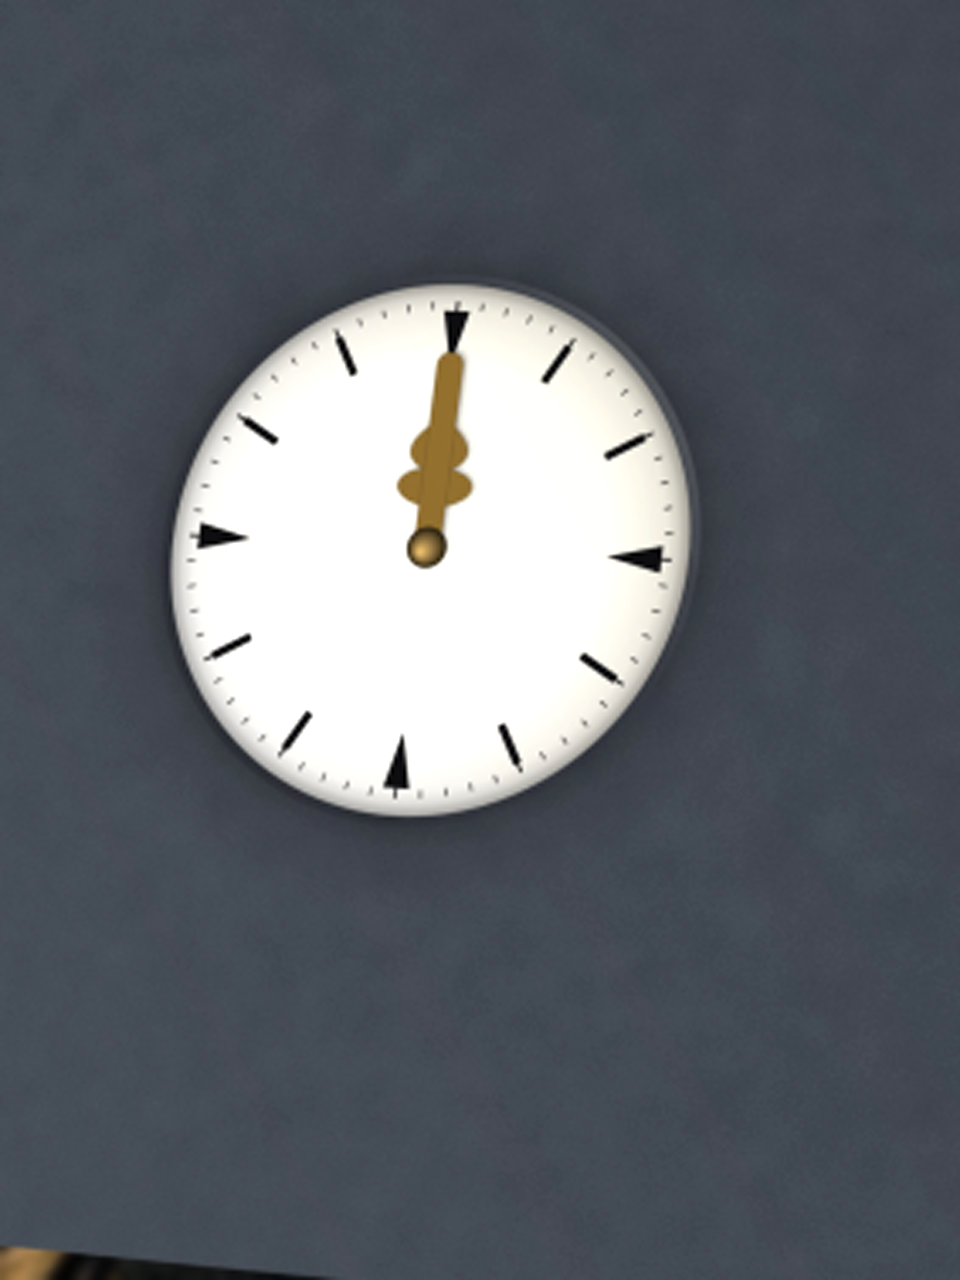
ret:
12:00
